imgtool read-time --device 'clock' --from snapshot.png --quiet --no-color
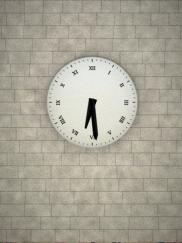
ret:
6:29
